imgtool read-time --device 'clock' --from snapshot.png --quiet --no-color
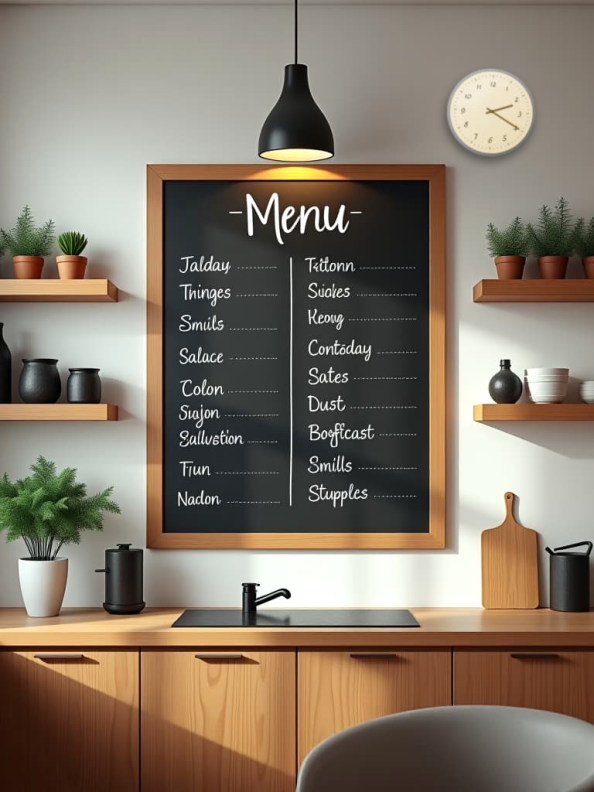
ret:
2:20
